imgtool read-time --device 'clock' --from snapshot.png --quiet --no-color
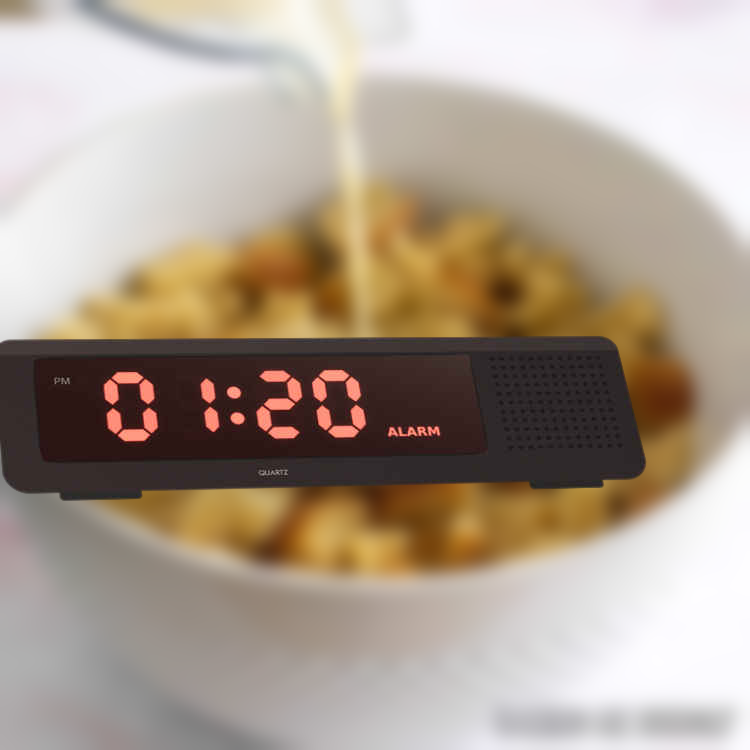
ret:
1:20
